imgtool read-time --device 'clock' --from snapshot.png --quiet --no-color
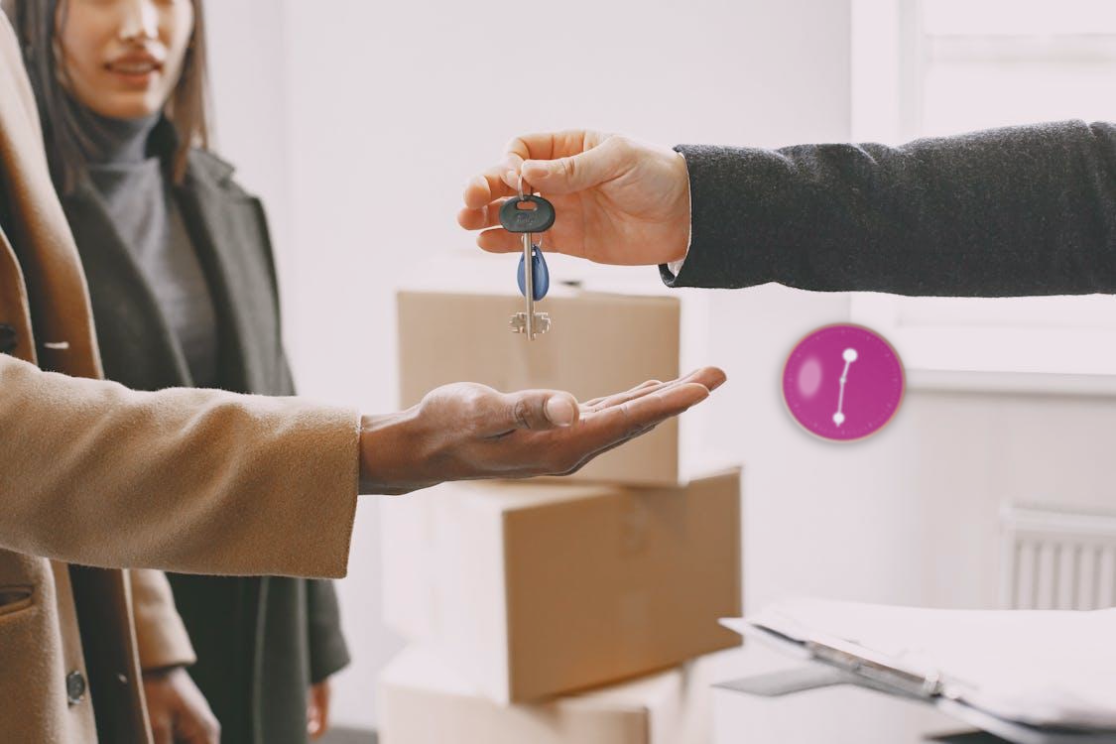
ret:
12:31
